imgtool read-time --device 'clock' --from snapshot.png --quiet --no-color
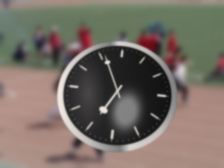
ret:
6:56
